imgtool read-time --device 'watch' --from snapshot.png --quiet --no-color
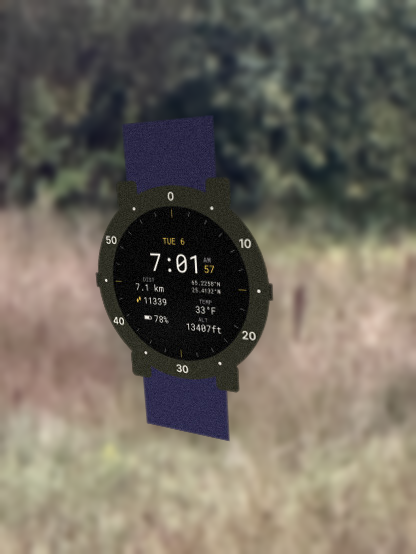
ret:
7:01:57
